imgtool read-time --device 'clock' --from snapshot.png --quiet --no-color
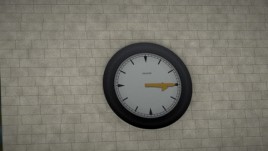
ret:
3:15
